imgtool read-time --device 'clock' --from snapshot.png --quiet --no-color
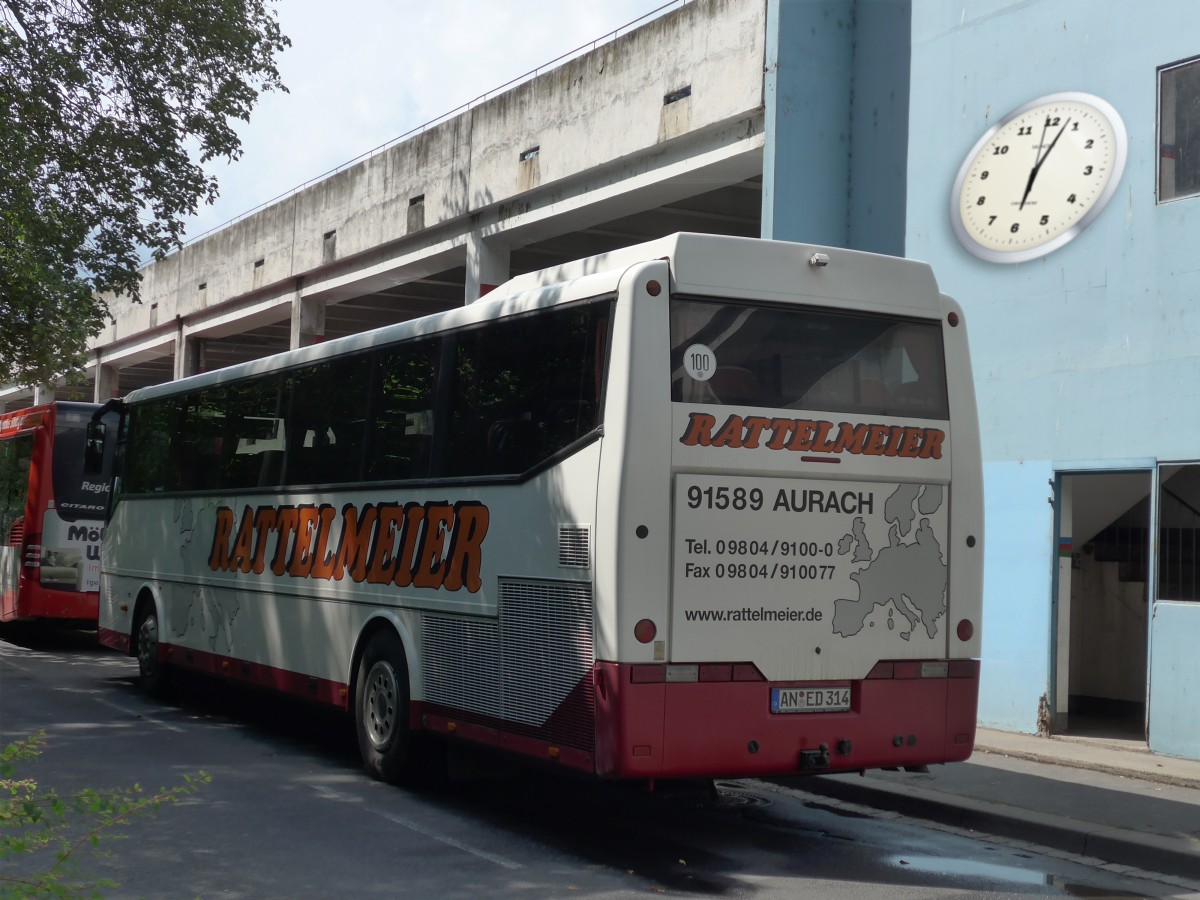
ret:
6:02:59
